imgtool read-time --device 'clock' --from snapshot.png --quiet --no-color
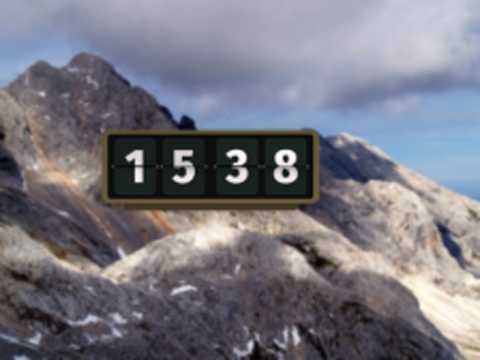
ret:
15:38
